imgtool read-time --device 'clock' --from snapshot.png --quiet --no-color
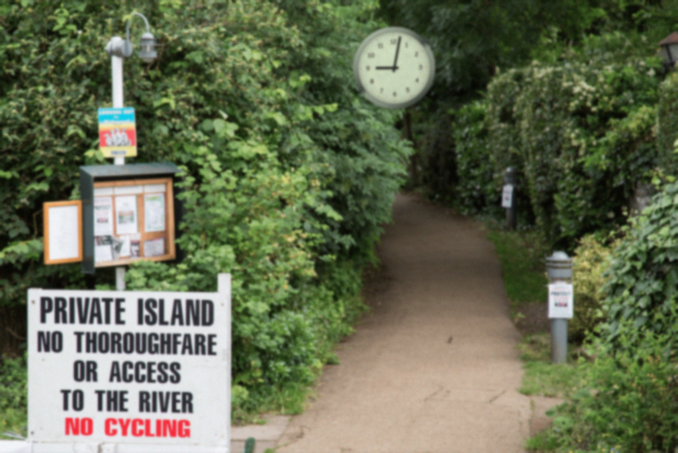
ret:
9:02
